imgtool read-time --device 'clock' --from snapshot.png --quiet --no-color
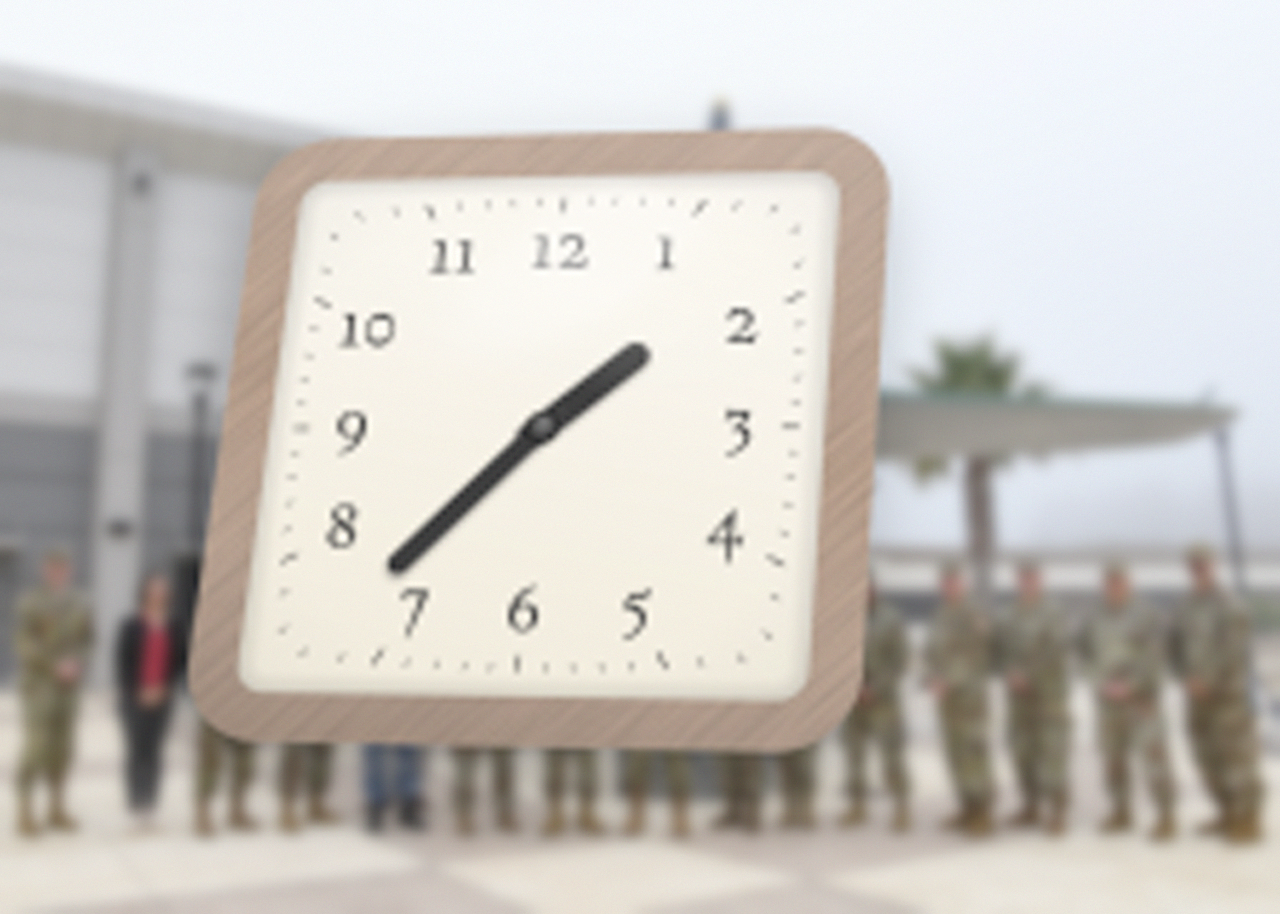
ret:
1:37
